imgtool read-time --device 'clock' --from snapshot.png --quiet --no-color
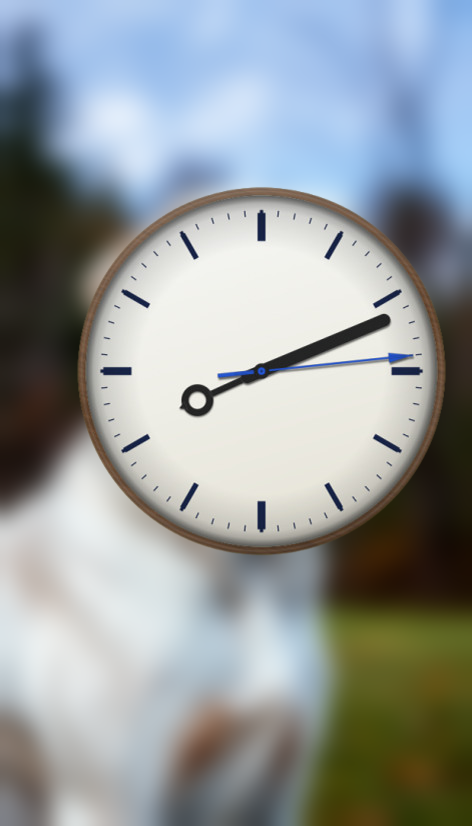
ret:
8:11:14
